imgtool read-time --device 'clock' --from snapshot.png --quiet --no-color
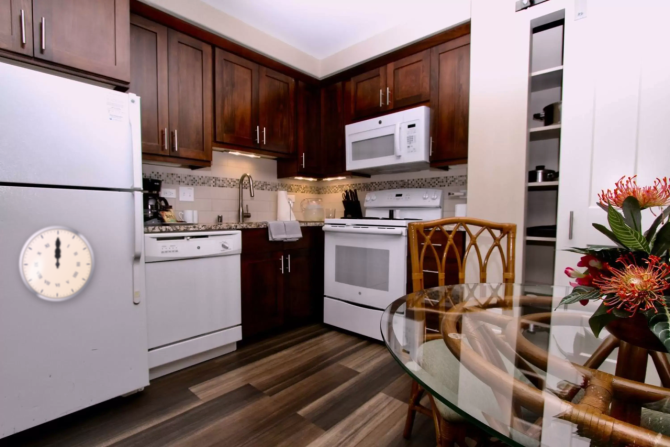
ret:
12:00
